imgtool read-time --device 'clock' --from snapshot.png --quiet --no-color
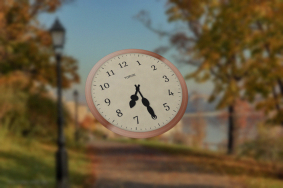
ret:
7:30
